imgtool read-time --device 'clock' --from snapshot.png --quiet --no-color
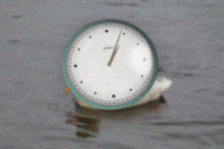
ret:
1:04
